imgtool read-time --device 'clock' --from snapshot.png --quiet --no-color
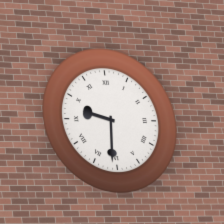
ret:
9:31
